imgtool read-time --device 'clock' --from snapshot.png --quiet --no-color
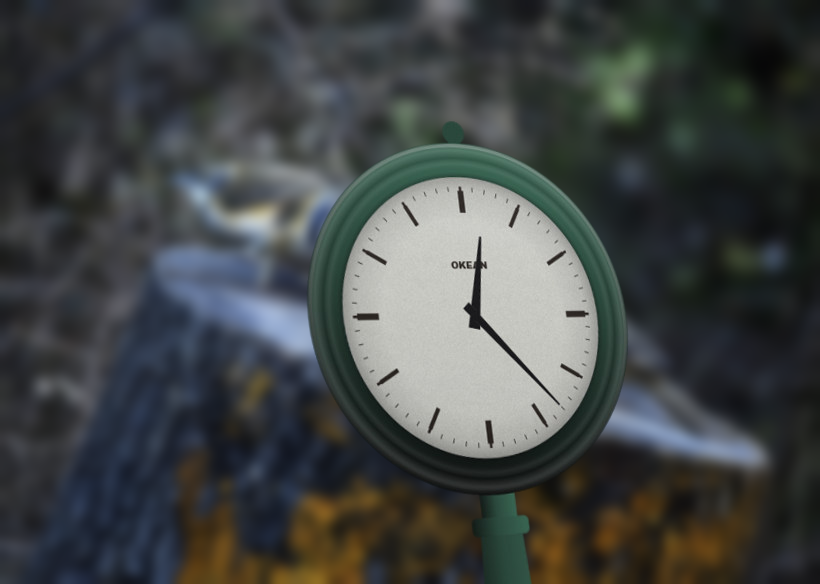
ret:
12:23
